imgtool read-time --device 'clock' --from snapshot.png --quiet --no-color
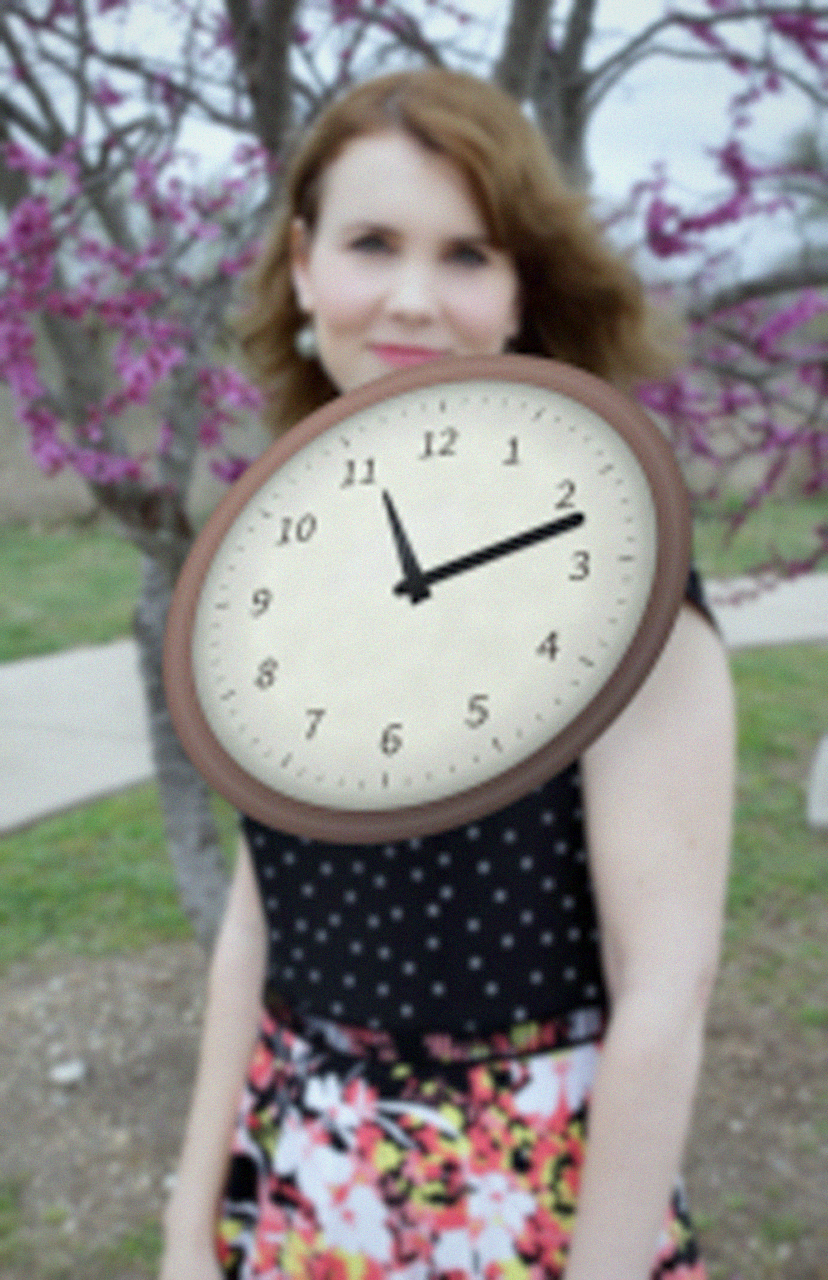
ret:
11:12
